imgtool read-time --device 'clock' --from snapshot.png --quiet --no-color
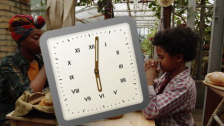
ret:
6:02
